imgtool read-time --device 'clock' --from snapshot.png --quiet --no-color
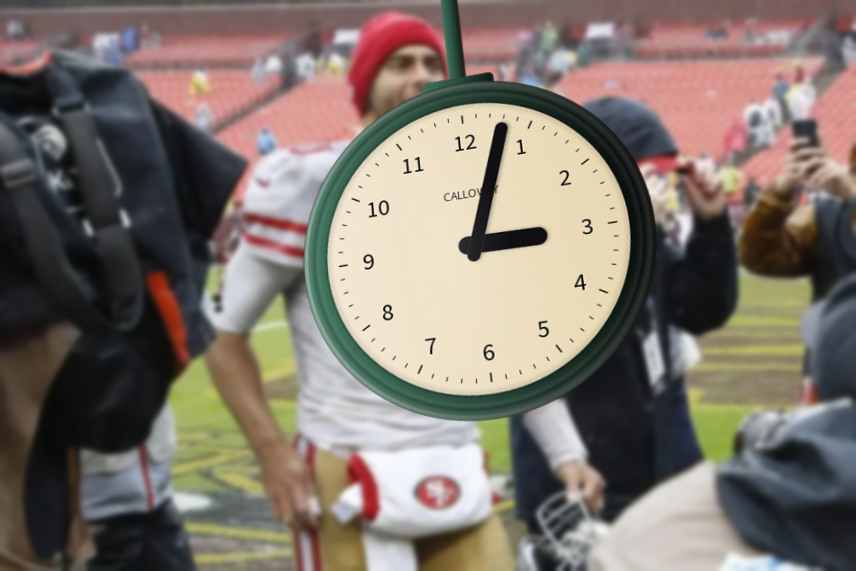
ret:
3:03
